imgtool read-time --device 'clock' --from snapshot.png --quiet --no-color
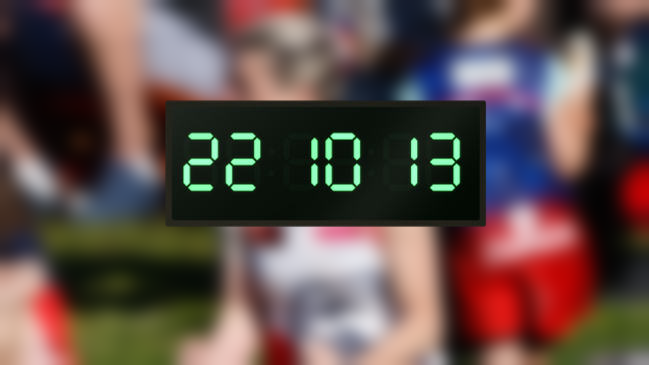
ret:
22:10:13
